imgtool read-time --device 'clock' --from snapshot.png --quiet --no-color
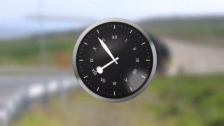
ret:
7:54
